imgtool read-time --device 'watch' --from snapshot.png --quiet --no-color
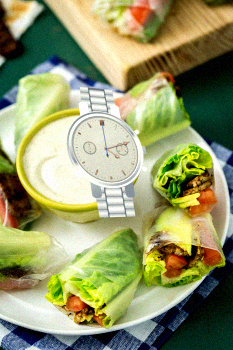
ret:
4:12
